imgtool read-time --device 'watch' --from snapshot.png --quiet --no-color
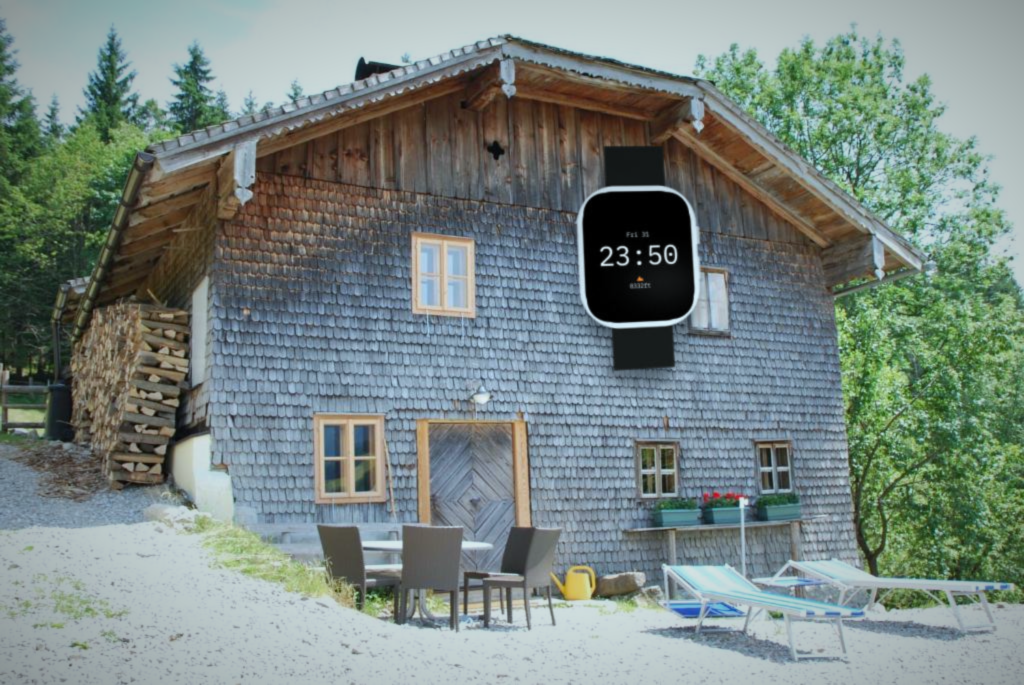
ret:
23:50
